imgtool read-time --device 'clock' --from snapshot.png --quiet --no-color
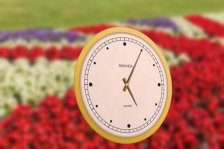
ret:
5:05
